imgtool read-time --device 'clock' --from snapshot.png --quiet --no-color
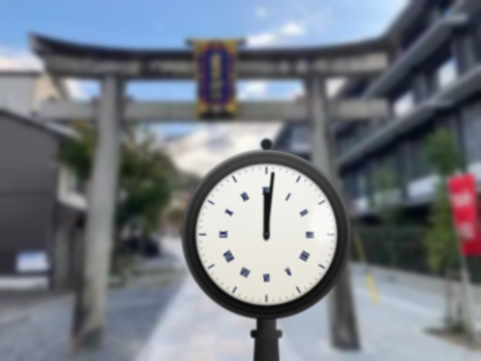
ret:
12:01
